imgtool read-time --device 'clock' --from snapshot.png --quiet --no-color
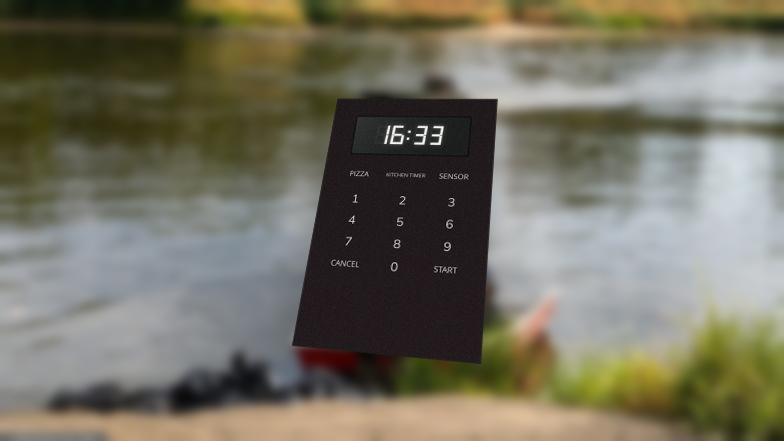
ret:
16:33
